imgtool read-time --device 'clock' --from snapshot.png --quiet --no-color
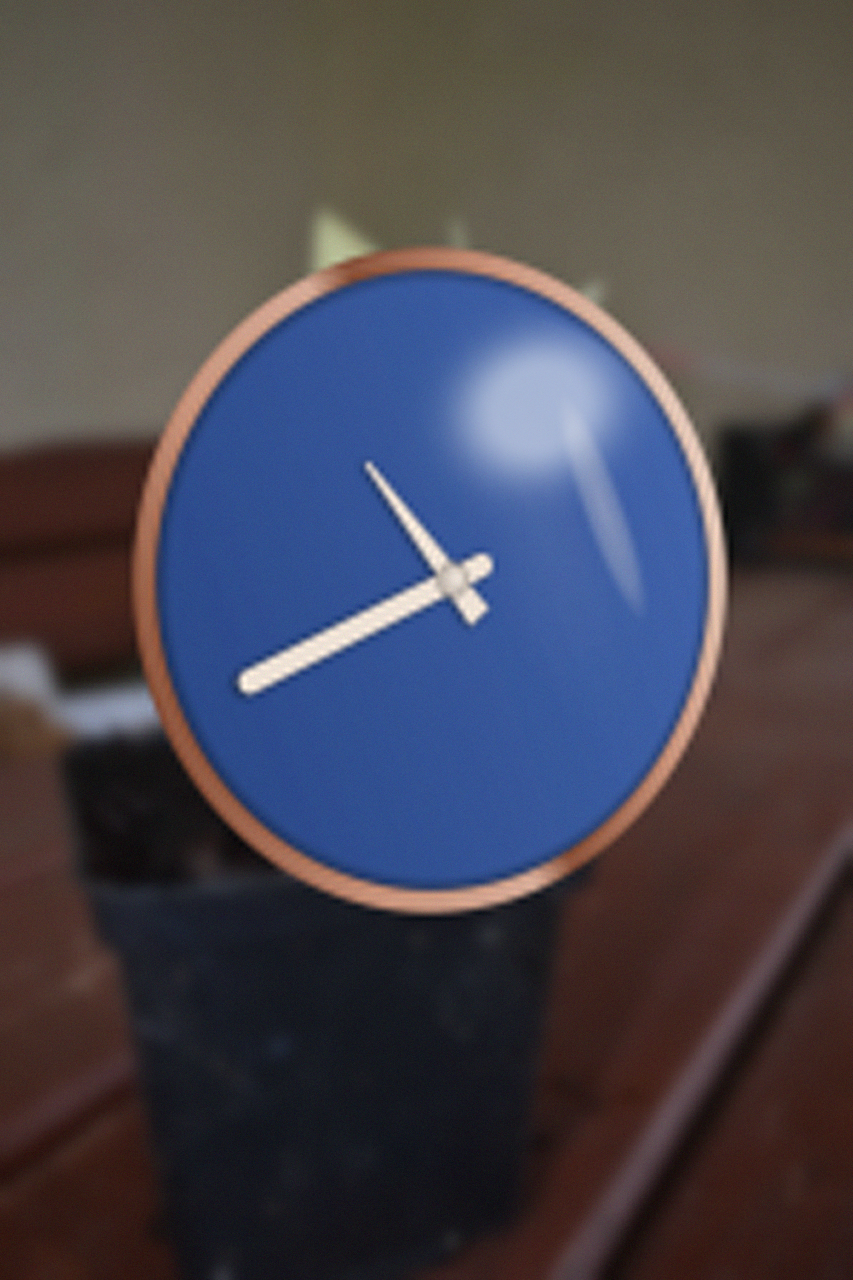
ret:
10:41
